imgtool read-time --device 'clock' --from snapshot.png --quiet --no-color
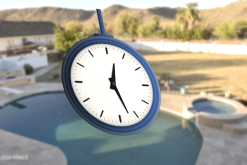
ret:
12:27
